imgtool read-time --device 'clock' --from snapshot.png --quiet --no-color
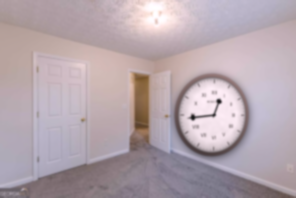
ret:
12:44
